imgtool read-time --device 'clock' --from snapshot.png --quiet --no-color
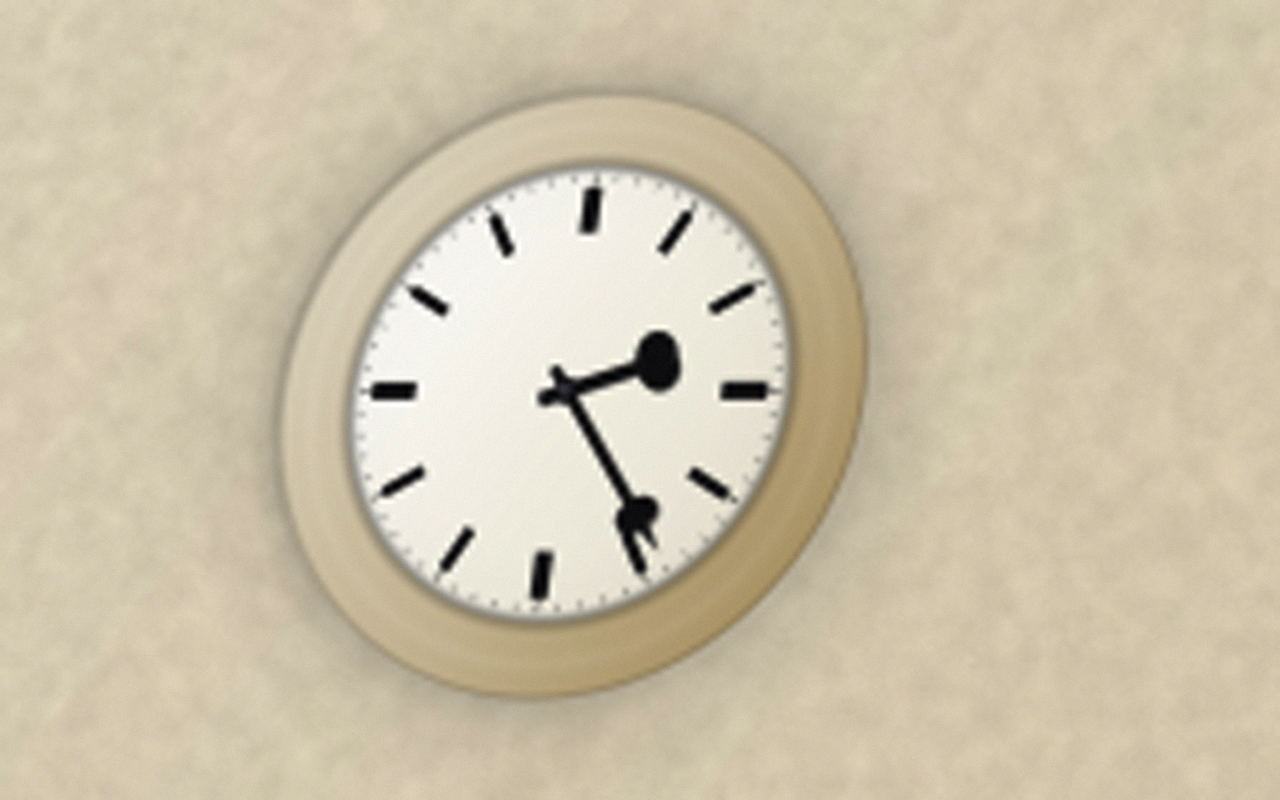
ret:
2:24
